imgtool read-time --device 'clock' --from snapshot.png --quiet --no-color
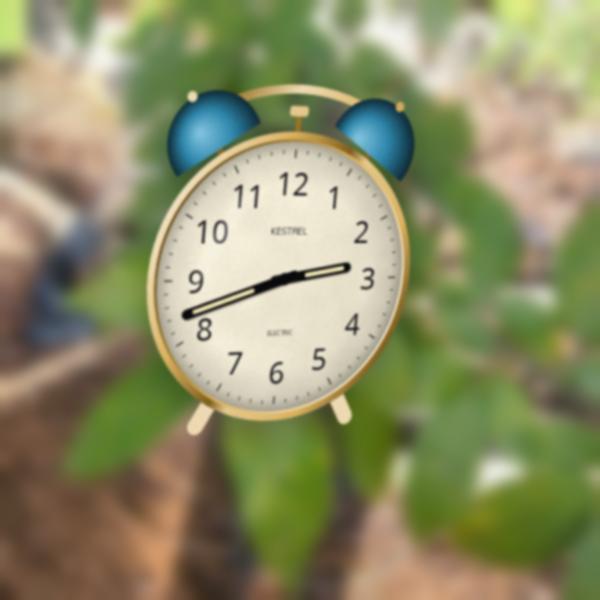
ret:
2:42
